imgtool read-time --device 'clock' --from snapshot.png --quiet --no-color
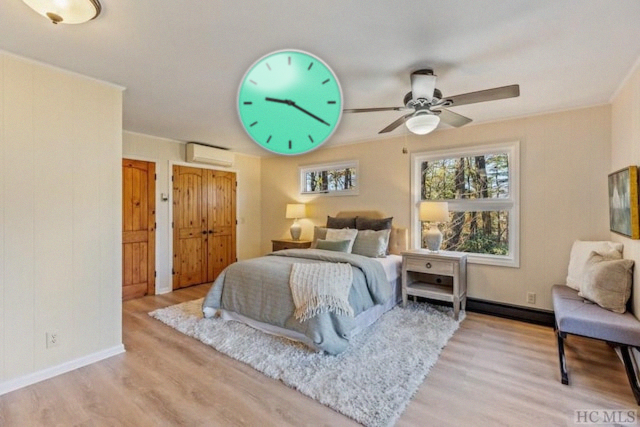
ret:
9:20
